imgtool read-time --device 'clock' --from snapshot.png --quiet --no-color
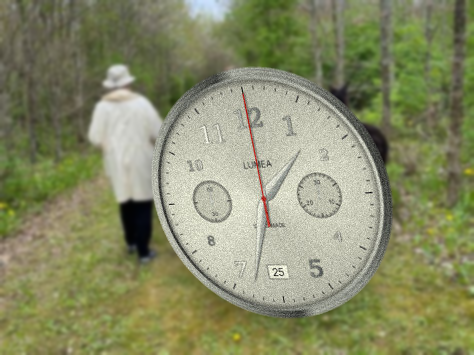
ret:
1:33
